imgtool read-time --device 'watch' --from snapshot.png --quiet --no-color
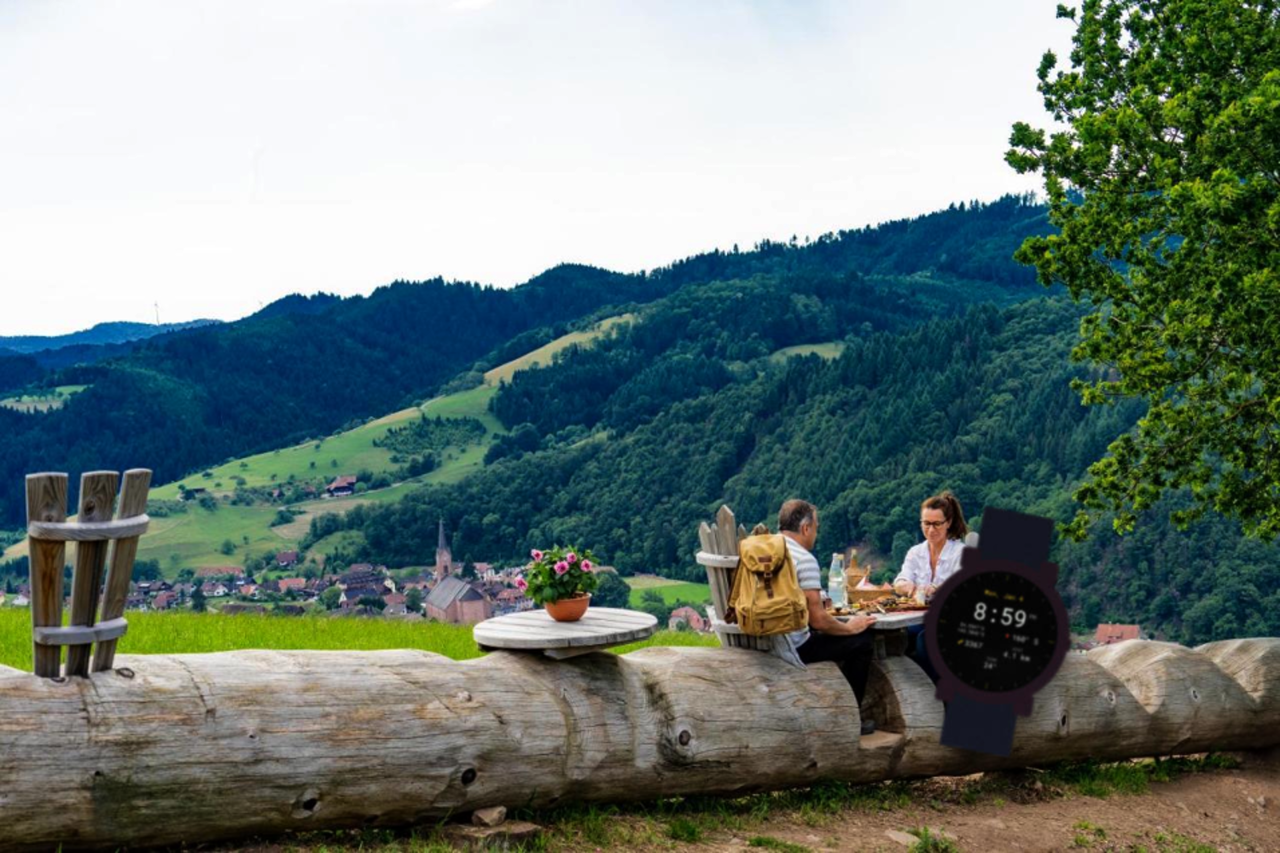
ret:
8:59
